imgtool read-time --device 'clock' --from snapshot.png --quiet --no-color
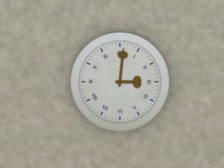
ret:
3:01
